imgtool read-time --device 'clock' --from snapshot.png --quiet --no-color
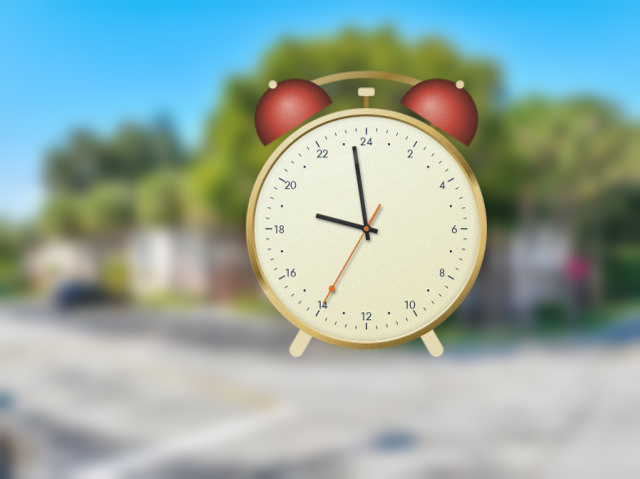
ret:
18:58:35
